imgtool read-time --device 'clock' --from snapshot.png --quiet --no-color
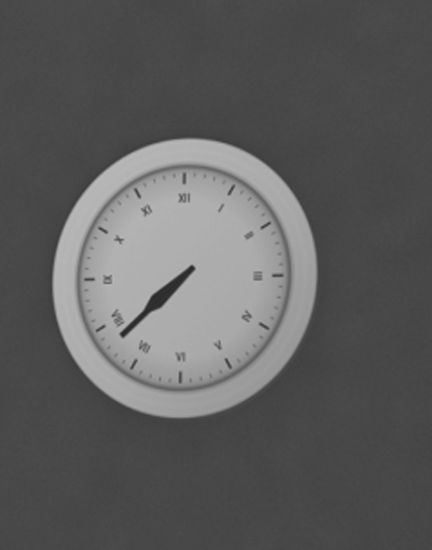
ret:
7:38
